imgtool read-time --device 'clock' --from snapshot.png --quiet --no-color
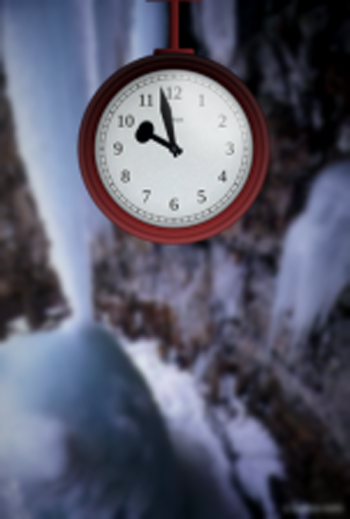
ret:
9:58
